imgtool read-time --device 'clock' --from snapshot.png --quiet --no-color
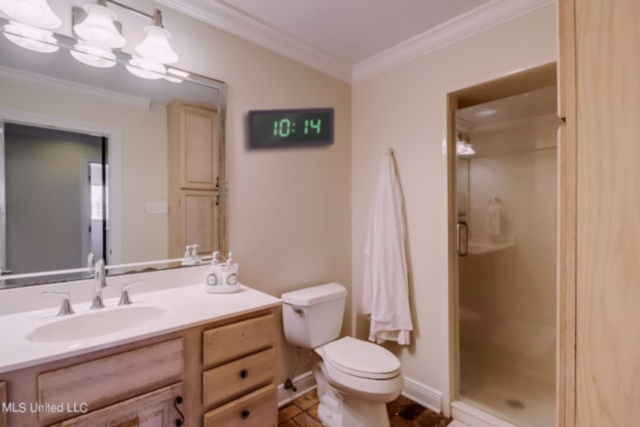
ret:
10:14
